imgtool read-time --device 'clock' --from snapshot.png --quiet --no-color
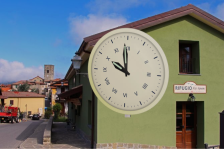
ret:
9:59
